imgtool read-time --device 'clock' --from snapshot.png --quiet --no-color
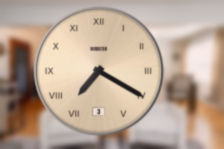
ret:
7:20
